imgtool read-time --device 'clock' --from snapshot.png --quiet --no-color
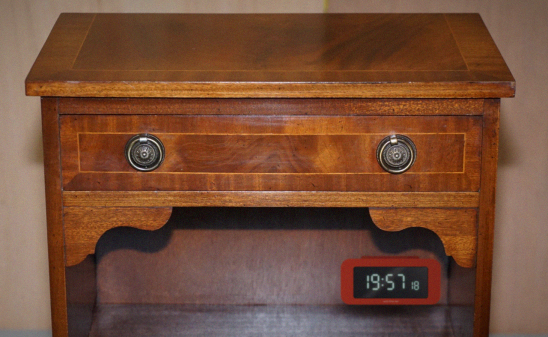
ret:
19:57:18
